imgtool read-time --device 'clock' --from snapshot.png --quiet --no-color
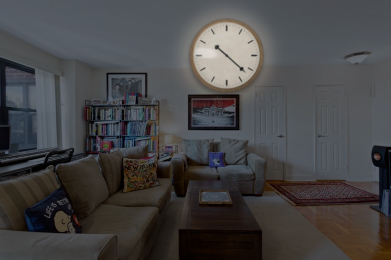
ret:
10:22
